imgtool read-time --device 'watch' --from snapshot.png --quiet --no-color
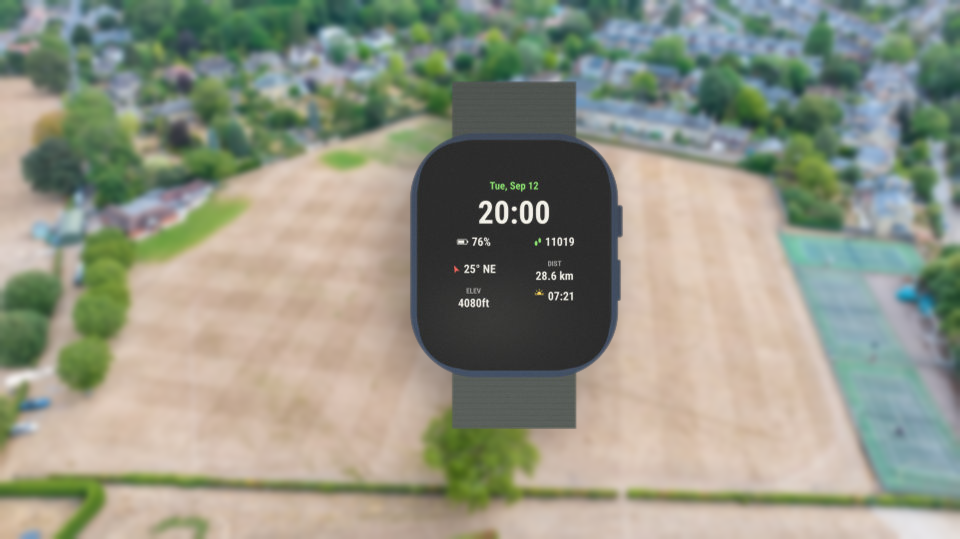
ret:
20:00
